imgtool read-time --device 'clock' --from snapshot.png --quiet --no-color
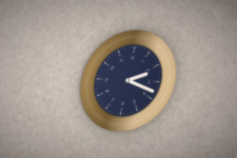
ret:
2:18
